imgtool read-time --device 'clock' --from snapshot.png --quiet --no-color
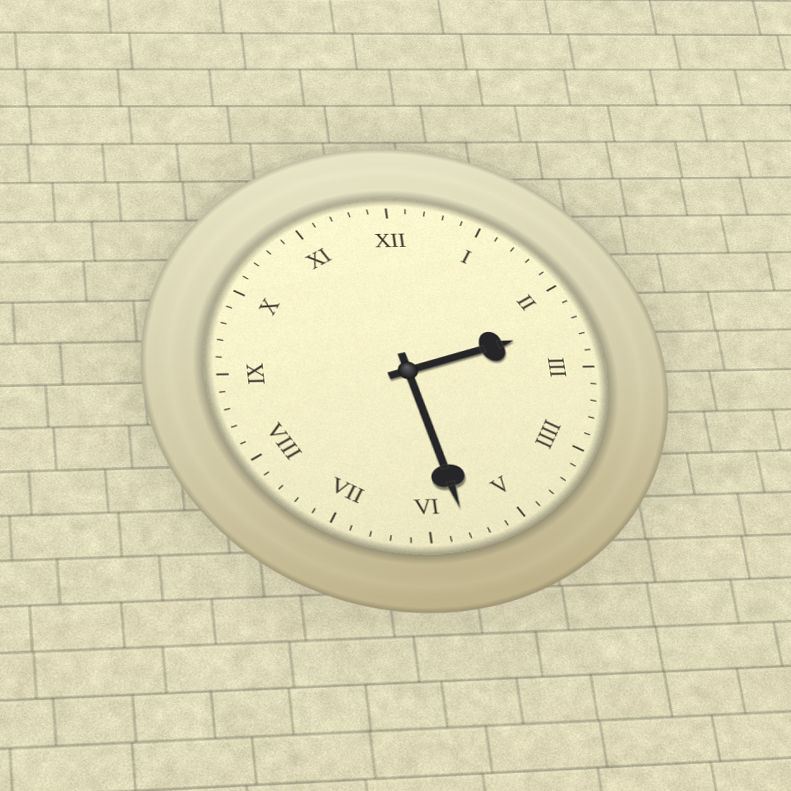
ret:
2:28
